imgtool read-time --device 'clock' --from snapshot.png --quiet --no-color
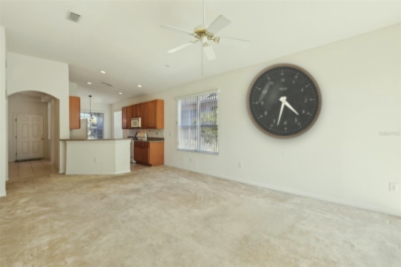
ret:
4:33
